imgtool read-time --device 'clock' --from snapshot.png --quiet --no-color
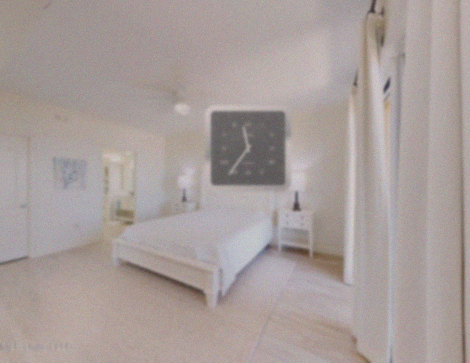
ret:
11:36
